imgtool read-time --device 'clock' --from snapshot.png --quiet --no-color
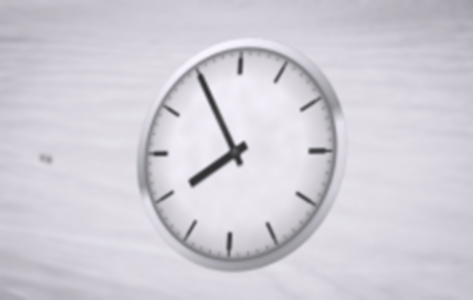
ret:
7:55
